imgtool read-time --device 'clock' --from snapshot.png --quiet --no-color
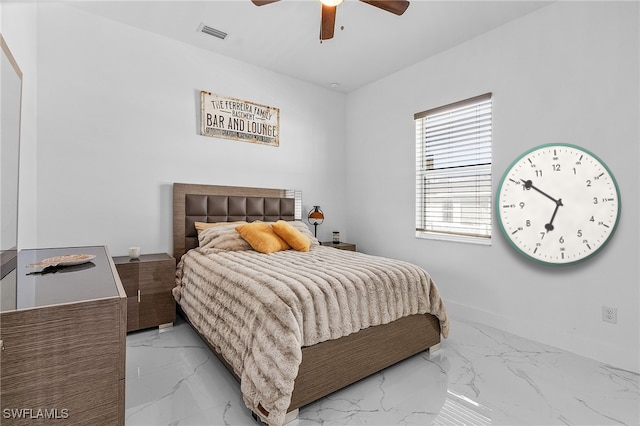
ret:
6:51
